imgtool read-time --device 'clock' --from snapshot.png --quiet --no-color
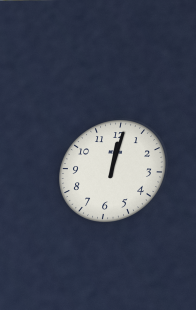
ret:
12:01
